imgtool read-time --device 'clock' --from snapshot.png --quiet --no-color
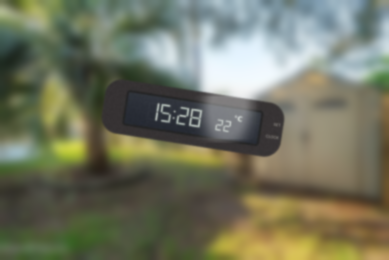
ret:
15:28
